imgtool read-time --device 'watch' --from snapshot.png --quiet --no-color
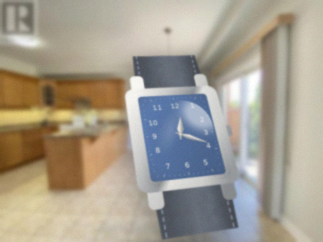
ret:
12:19
